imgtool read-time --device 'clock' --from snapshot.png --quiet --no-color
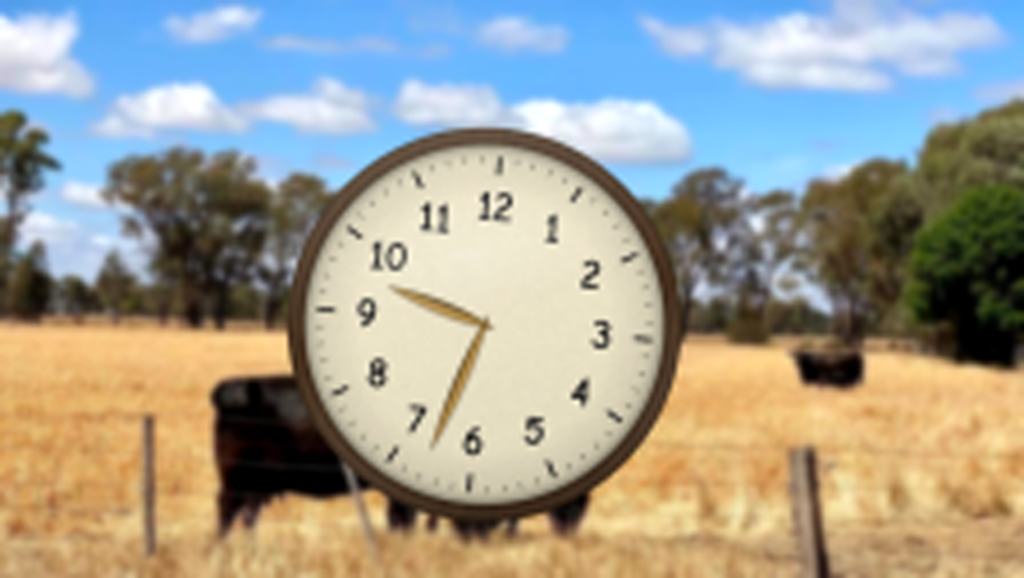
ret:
9:33
